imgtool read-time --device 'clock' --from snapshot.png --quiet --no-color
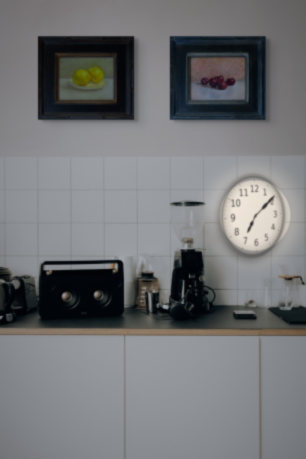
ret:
7:09
